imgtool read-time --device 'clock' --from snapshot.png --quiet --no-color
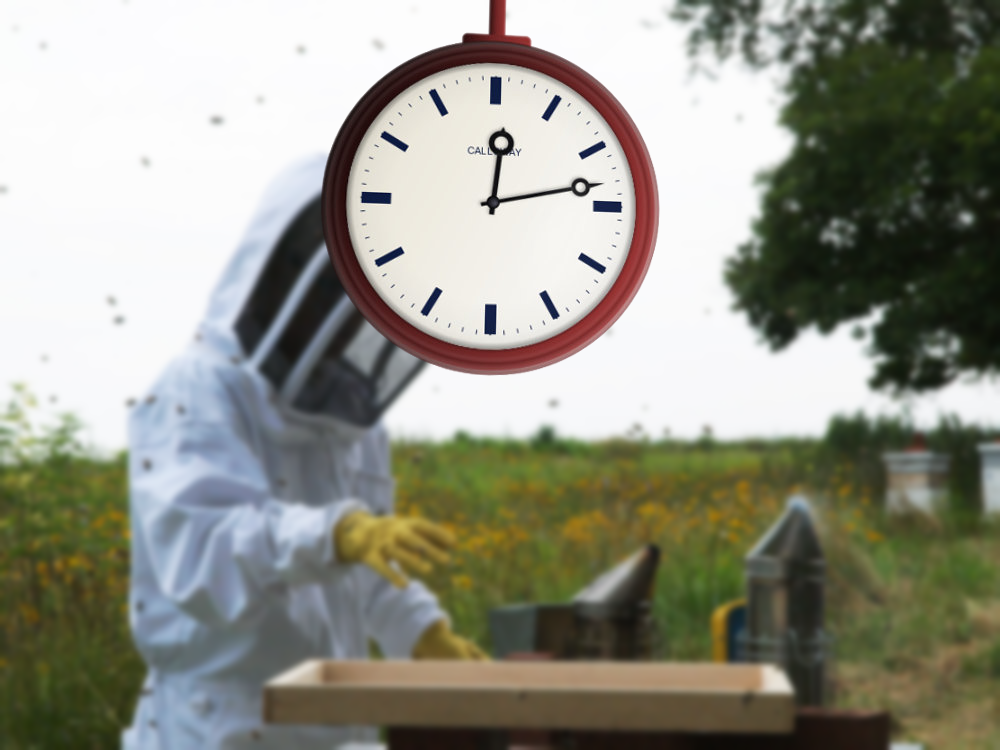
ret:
12:13
